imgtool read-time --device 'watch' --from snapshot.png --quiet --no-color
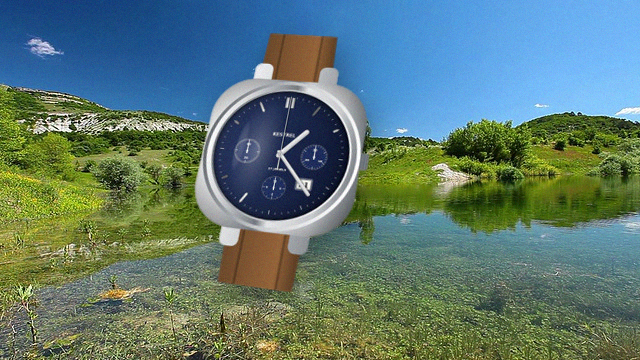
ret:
1:23
